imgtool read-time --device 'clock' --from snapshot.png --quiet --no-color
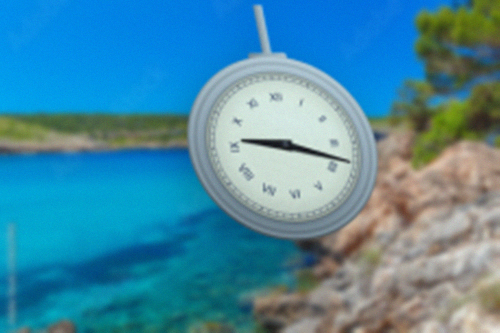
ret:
9:18
